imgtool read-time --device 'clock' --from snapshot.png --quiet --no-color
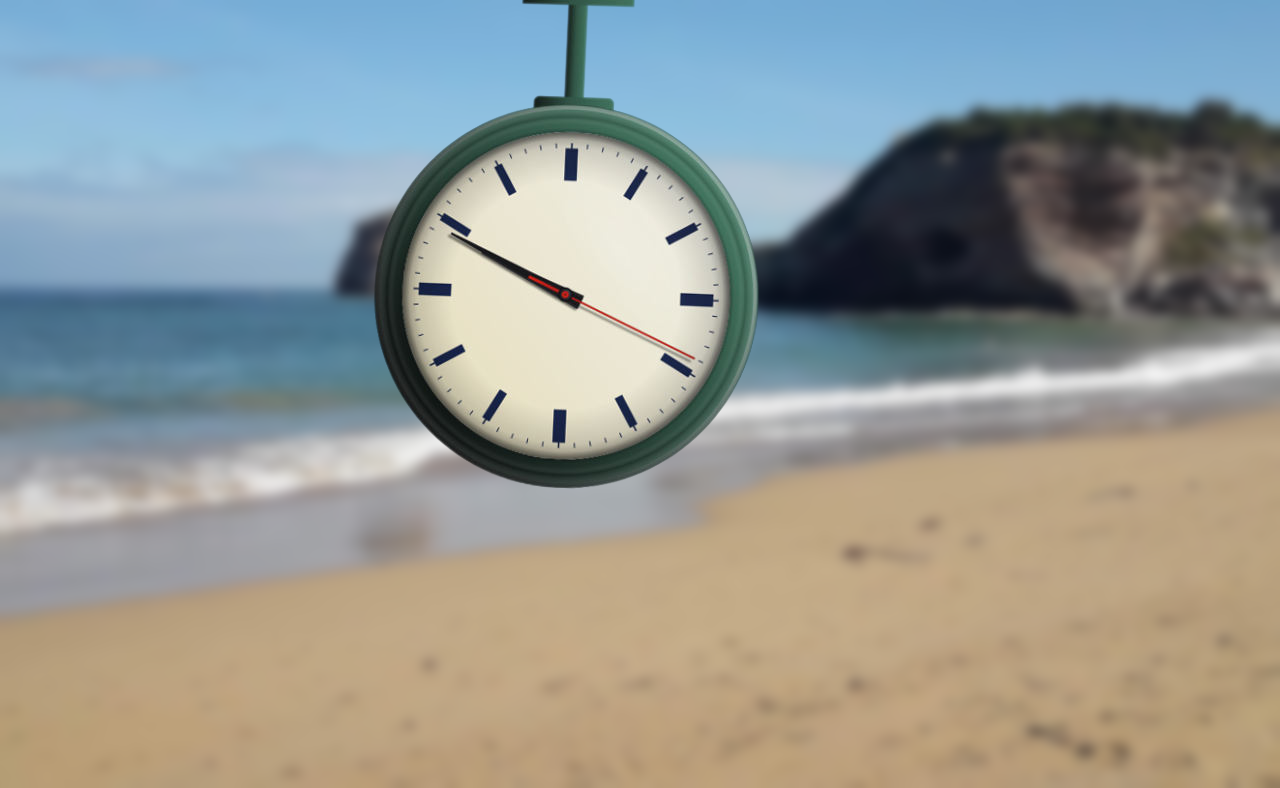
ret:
9:49:19
